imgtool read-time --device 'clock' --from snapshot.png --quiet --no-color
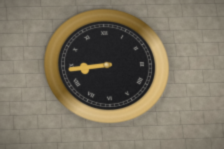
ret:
8:44
